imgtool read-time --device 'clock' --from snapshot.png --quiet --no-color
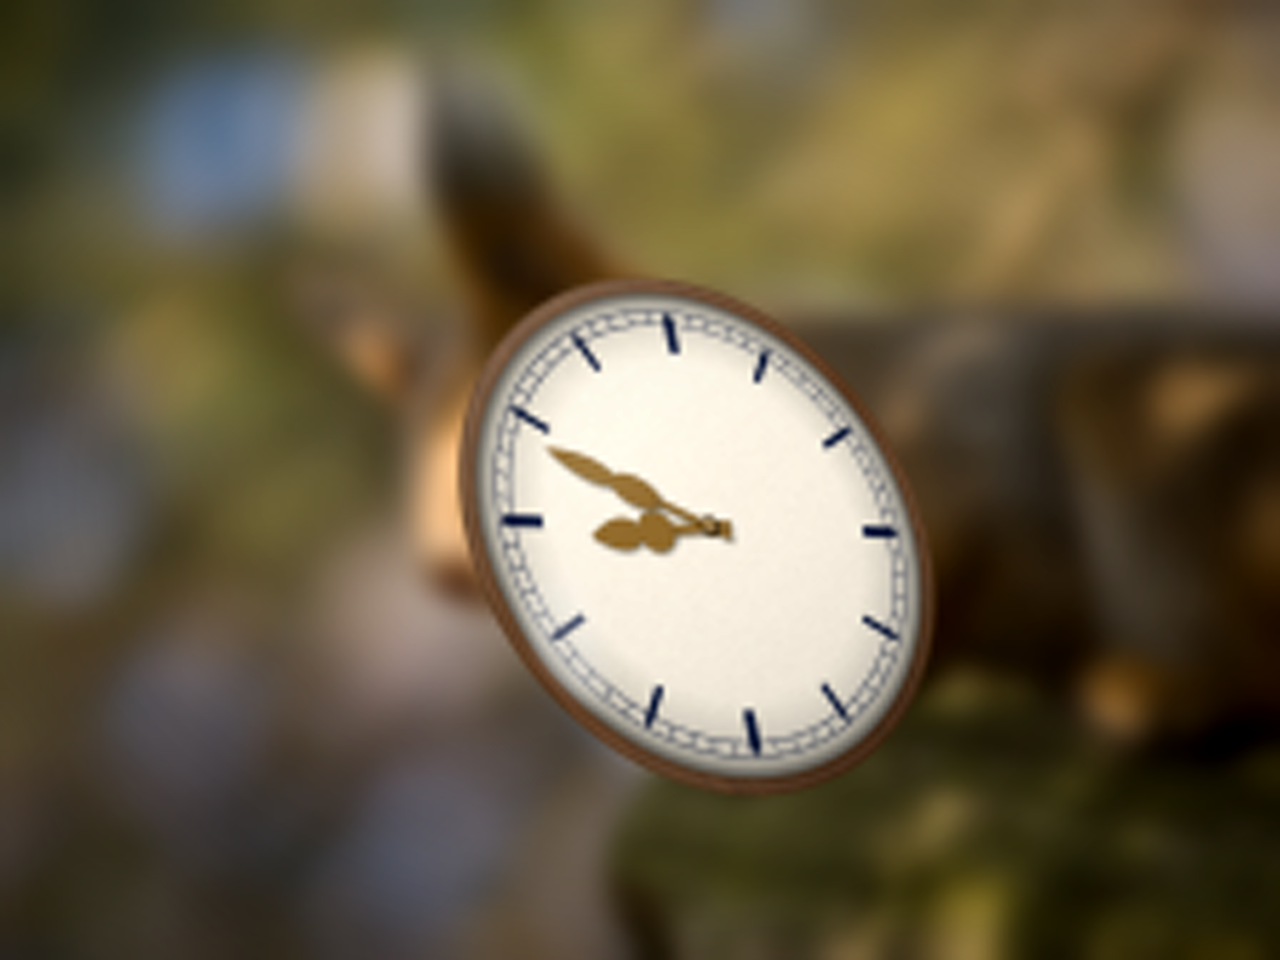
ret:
8:49
